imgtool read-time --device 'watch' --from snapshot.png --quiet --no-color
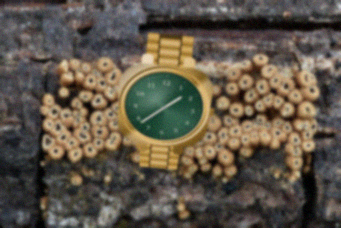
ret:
1:38
